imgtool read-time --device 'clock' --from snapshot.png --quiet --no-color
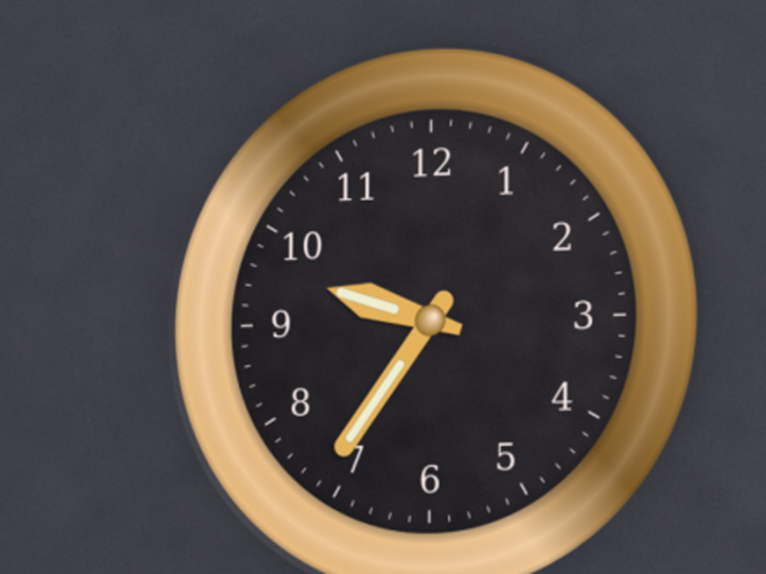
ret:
9:36
